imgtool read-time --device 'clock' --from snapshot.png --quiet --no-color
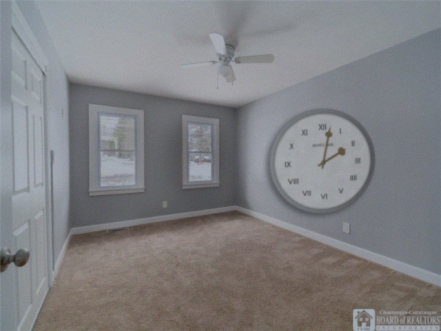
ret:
2:02
